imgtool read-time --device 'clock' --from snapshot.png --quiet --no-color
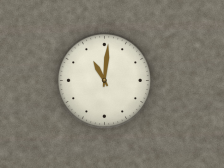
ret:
11:01
